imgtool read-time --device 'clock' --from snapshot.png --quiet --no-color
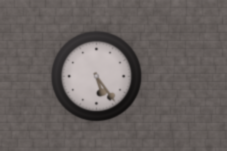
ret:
5:24
